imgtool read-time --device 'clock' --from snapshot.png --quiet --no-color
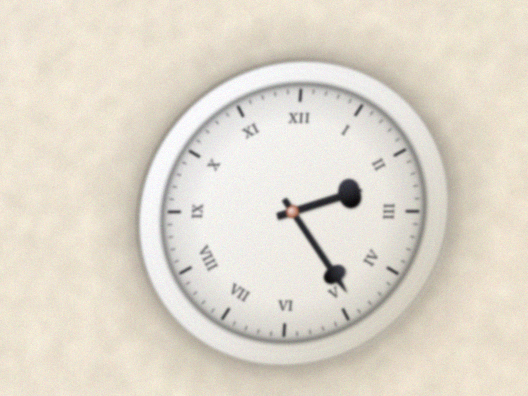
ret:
2:24
